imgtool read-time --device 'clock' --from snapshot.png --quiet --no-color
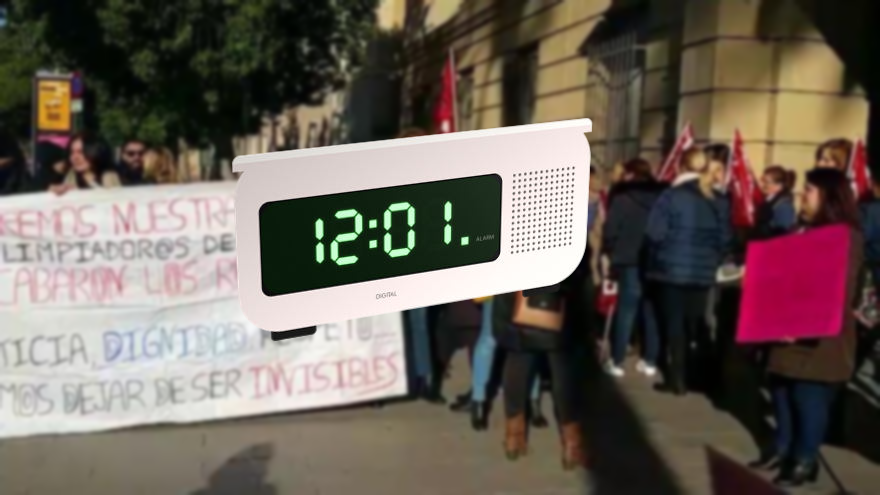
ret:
12:01
